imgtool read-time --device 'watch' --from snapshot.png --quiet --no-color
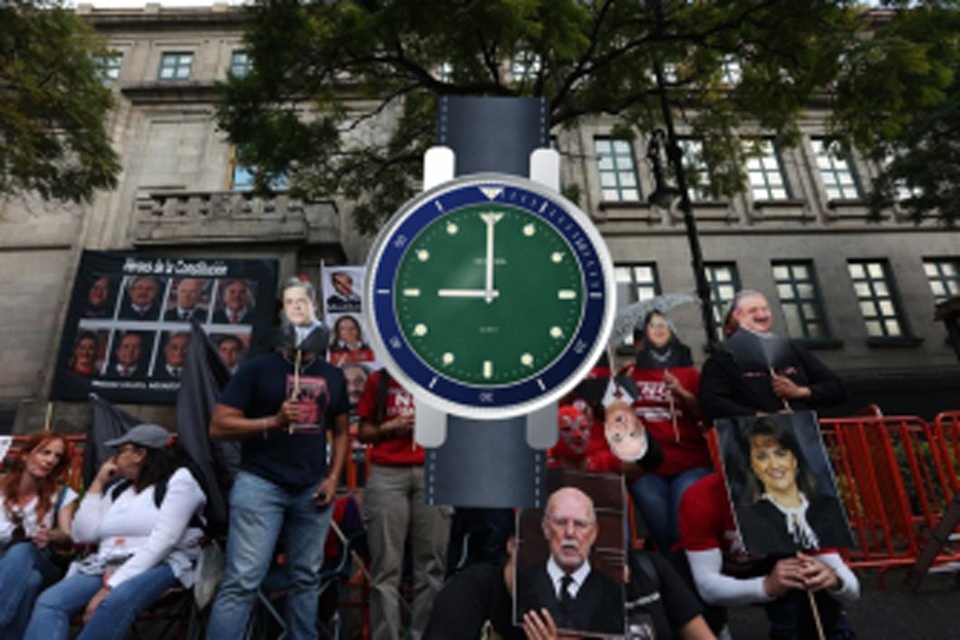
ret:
9:00
